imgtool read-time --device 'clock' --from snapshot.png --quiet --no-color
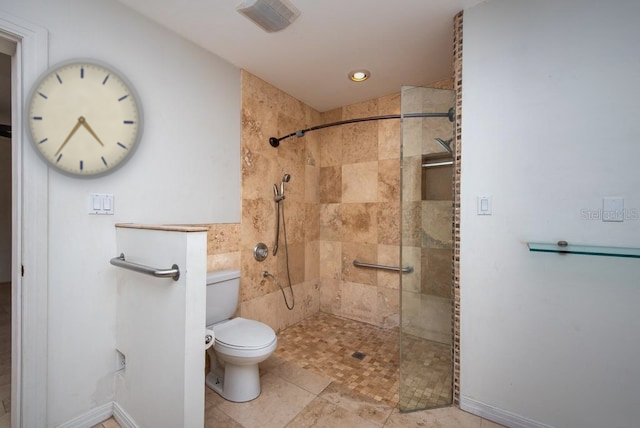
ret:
4:36
